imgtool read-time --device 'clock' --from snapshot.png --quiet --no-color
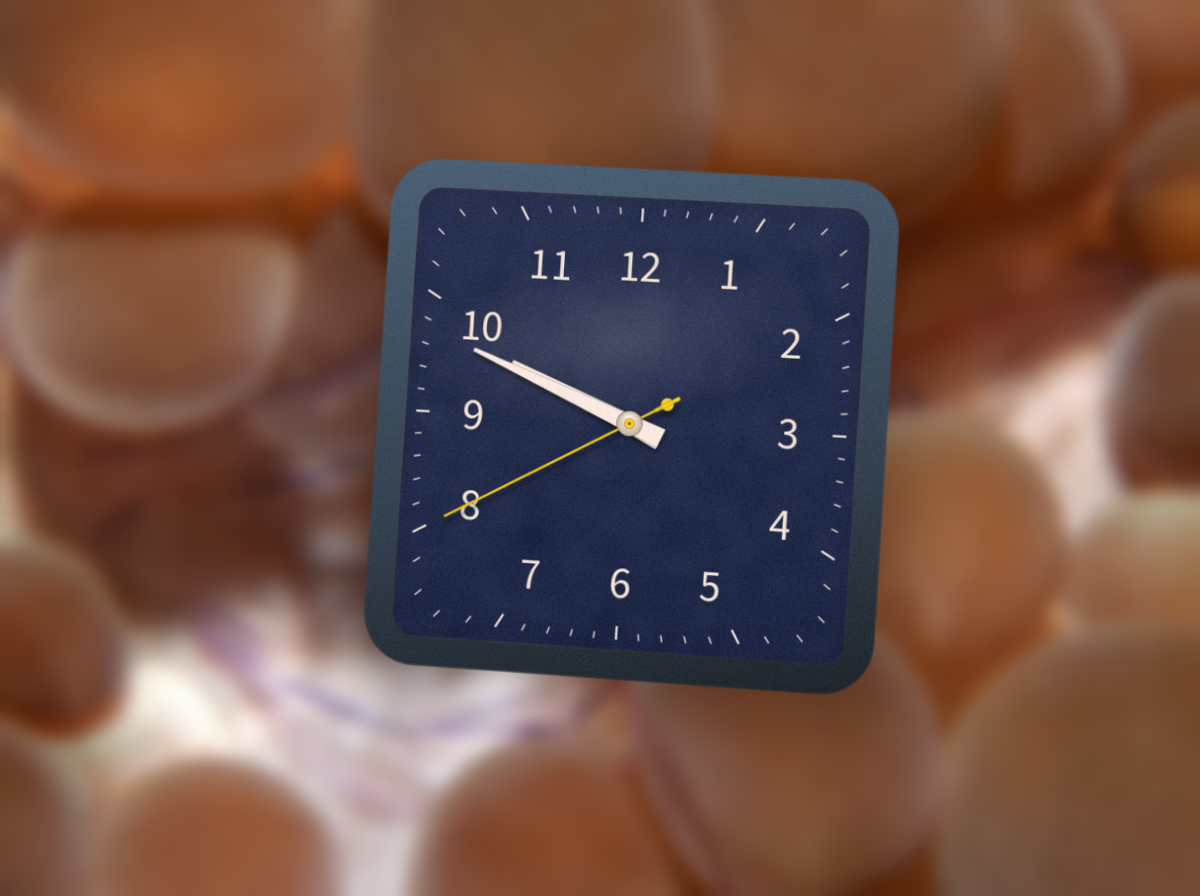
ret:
9:48:40
